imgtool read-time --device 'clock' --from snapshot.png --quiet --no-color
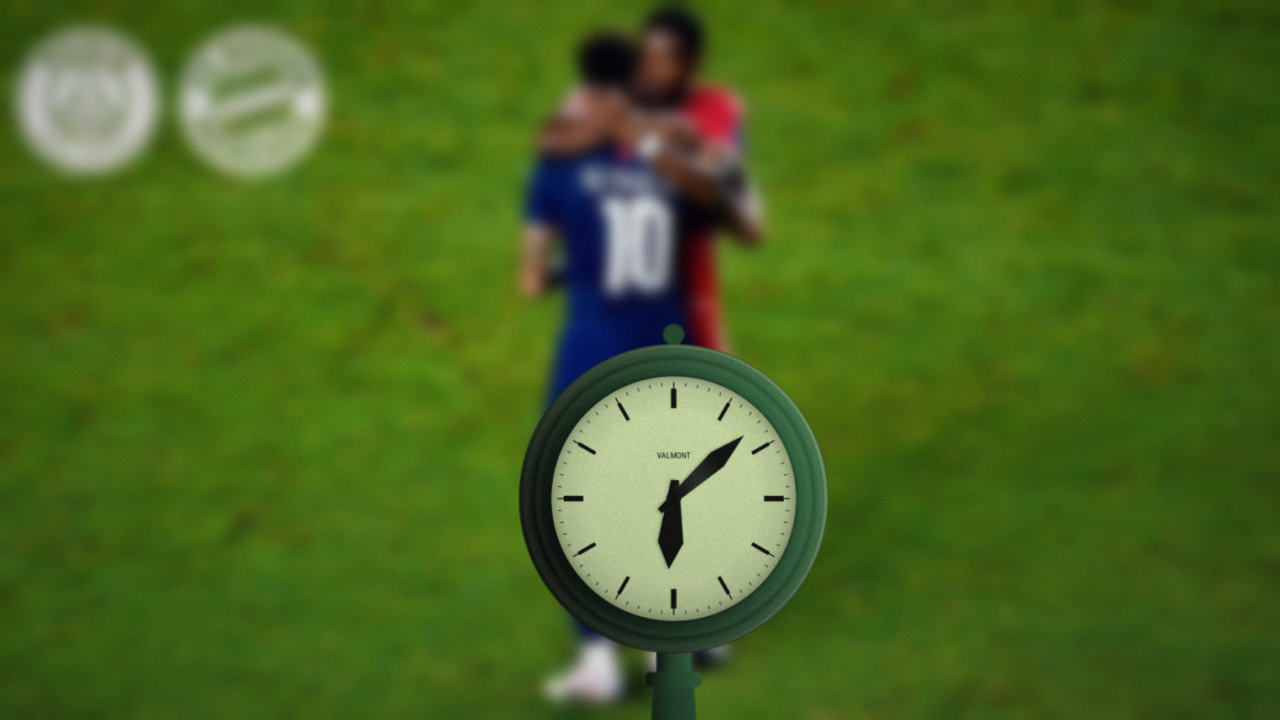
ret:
6:08
